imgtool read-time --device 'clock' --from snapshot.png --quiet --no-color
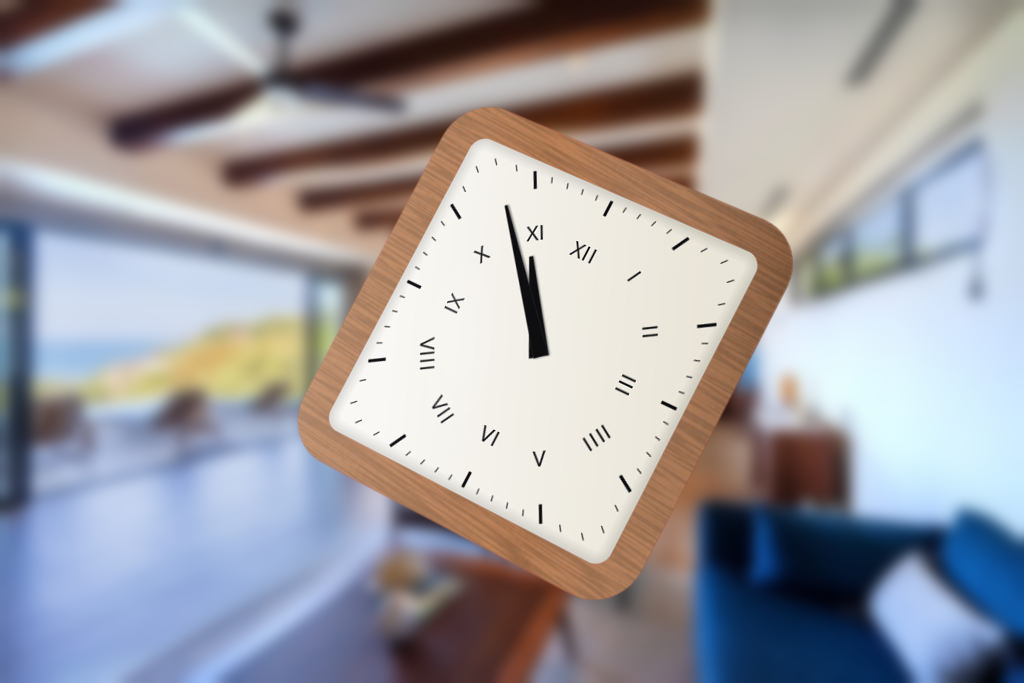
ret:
10:53
